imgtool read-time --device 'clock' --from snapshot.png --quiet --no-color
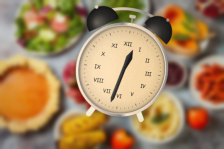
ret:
12:32
